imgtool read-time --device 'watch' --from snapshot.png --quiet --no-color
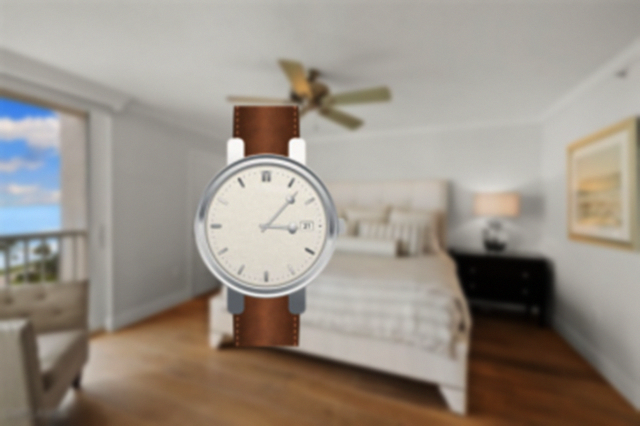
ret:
3:07
